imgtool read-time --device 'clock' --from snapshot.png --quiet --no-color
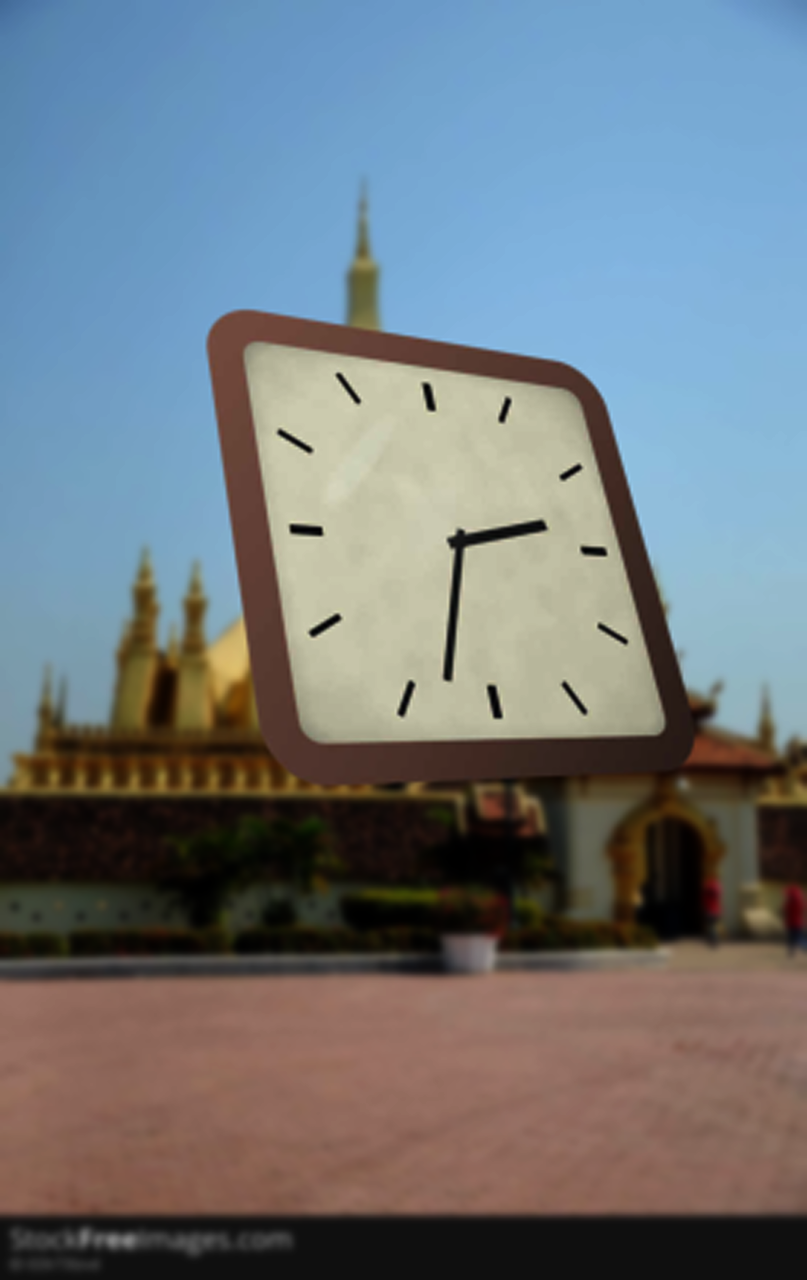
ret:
2:33
